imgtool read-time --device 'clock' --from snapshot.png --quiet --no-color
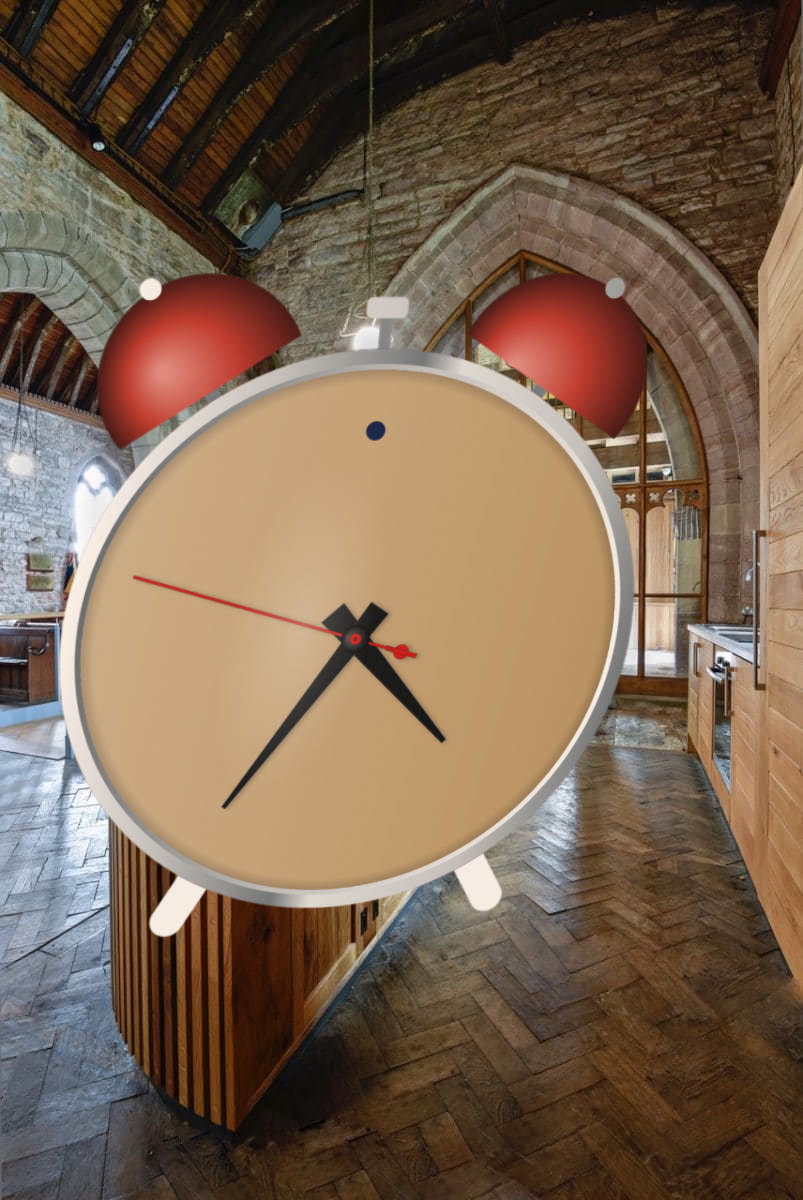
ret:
4:35:48
